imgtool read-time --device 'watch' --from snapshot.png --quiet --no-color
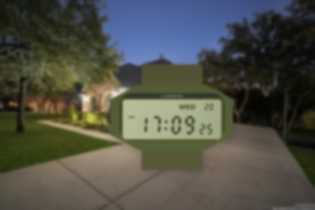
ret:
17:09
